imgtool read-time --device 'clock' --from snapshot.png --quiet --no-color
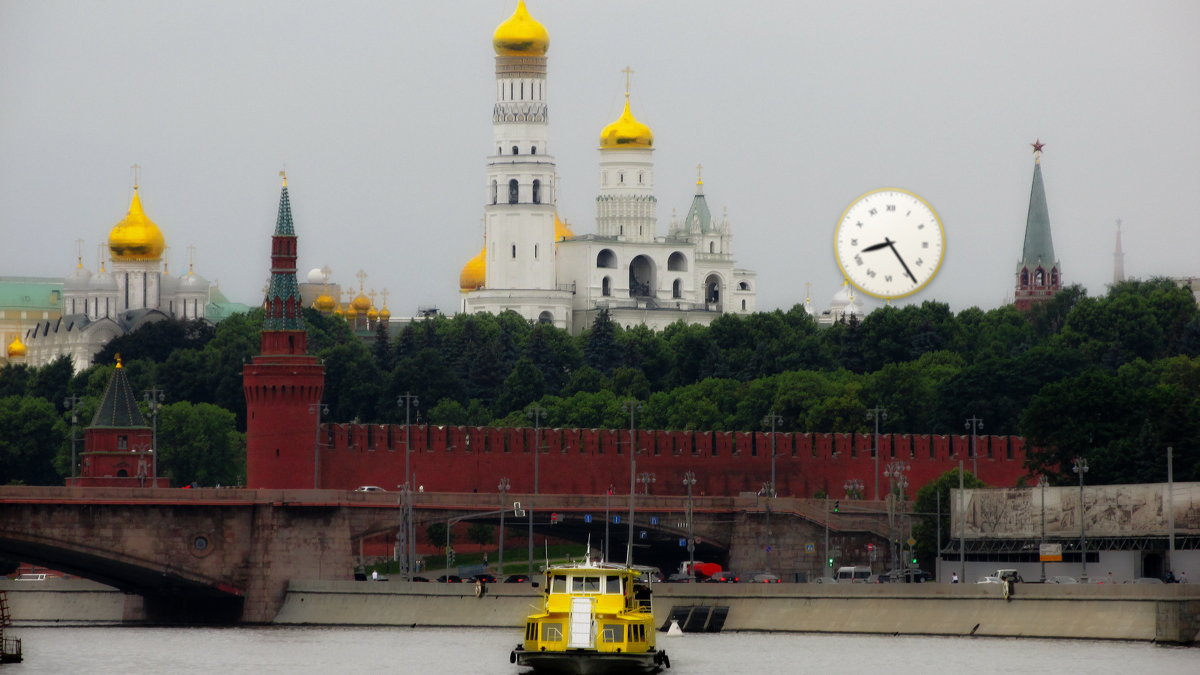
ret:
8:24
